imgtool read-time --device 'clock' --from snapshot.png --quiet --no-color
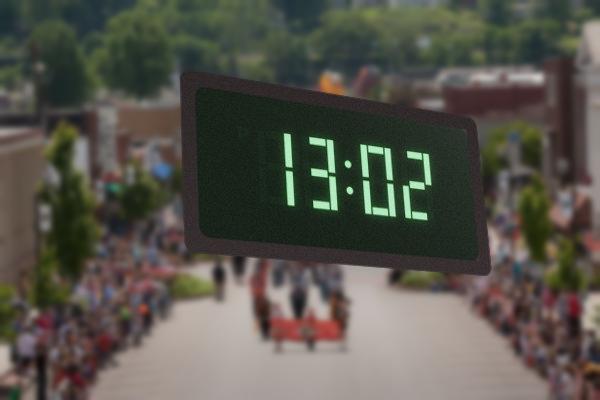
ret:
13:02
